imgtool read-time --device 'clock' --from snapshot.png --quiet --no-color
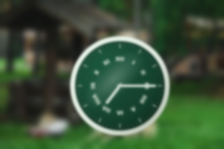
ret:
7:15
